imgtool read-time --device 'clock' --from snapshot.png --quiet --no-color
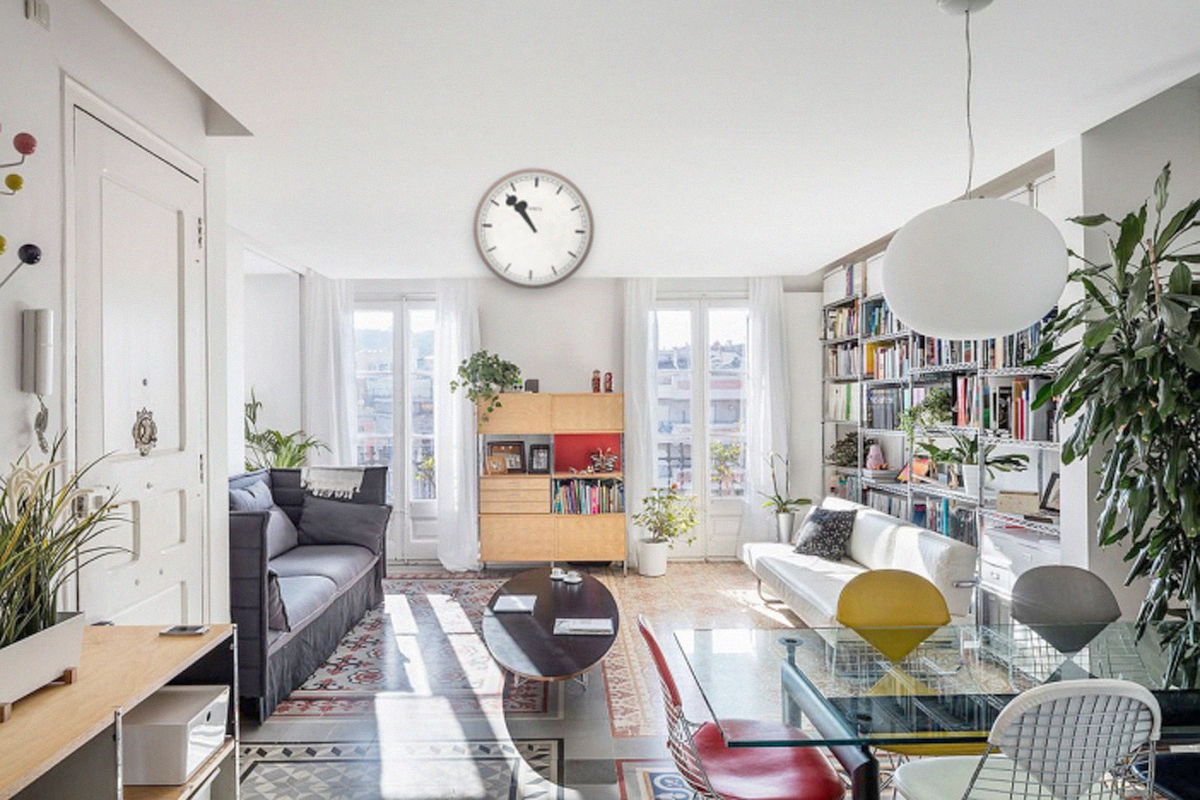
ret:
10:53
